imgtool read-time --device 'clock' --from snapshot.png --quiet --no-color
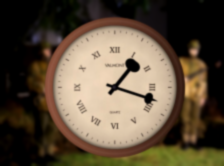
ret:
1:18
